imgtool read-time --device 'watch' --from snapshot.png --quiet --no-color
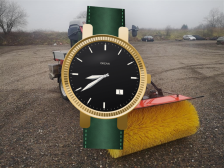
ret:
8:39
